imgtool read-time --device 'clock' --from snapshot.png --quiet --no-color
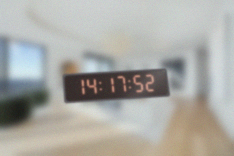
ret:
14:17:52
